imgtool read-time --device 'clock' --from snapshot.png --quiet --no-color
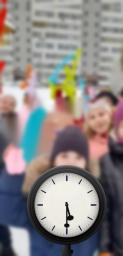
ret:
5:30
